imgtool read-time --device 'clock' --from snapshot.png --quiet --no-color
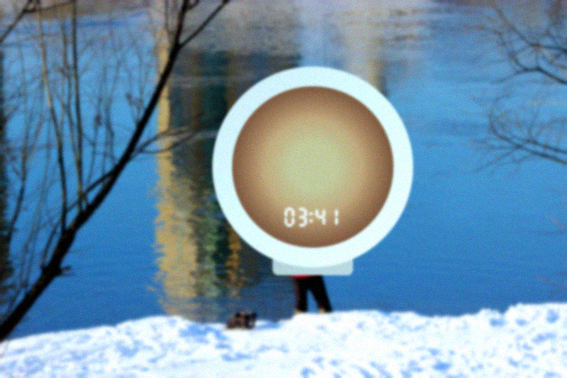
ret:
3:41
